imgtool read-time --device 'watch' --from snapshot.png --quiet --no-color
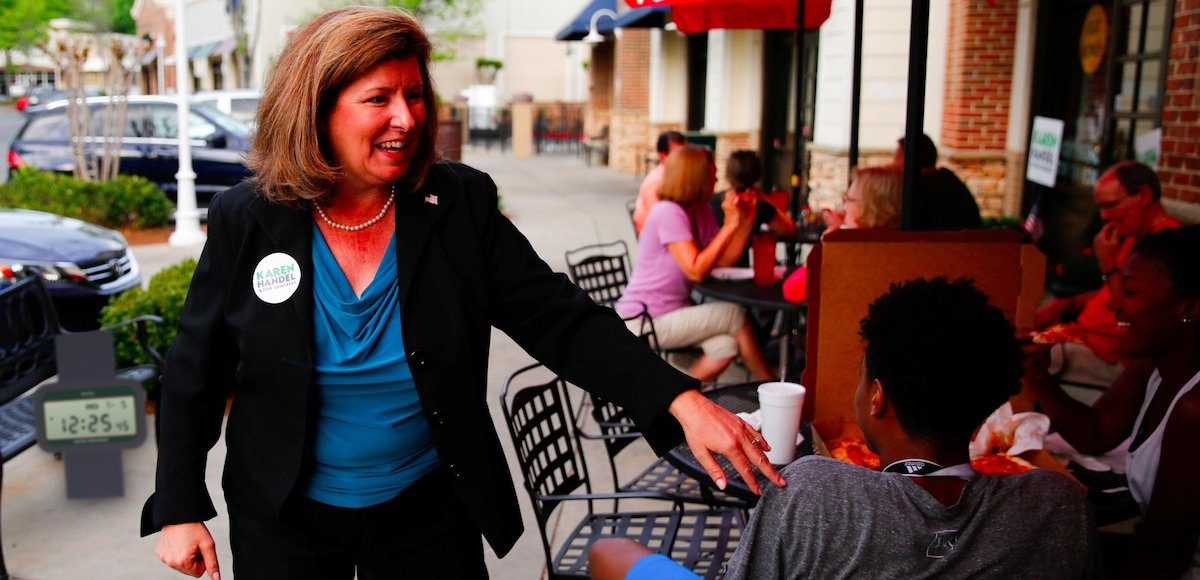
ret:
12:25
